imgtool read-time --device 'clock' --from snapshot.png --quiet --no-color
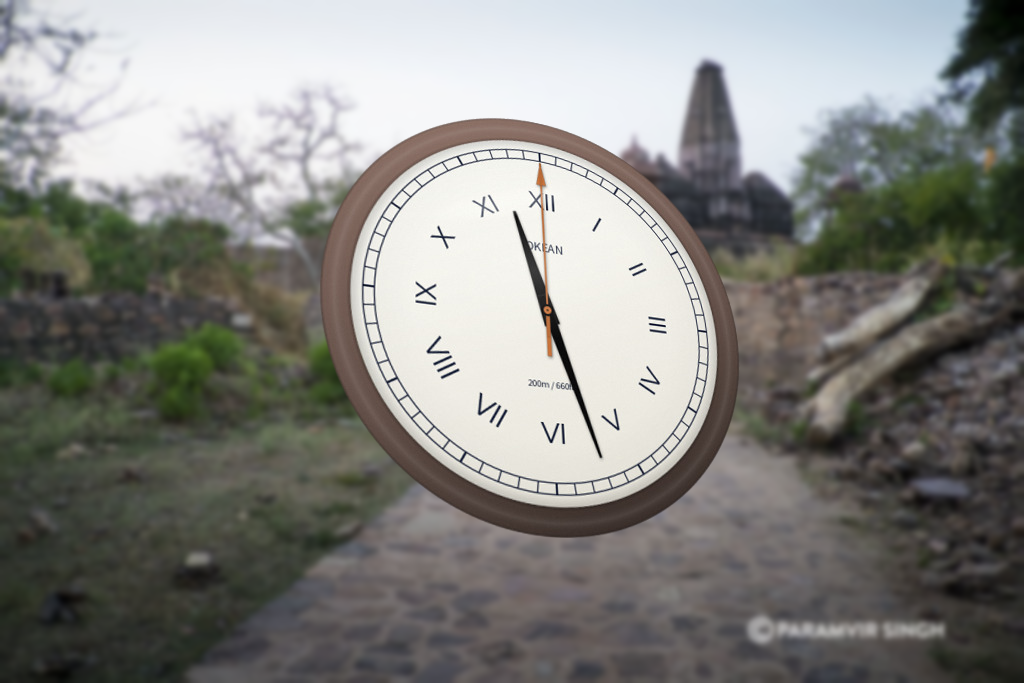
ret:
11:27:00
